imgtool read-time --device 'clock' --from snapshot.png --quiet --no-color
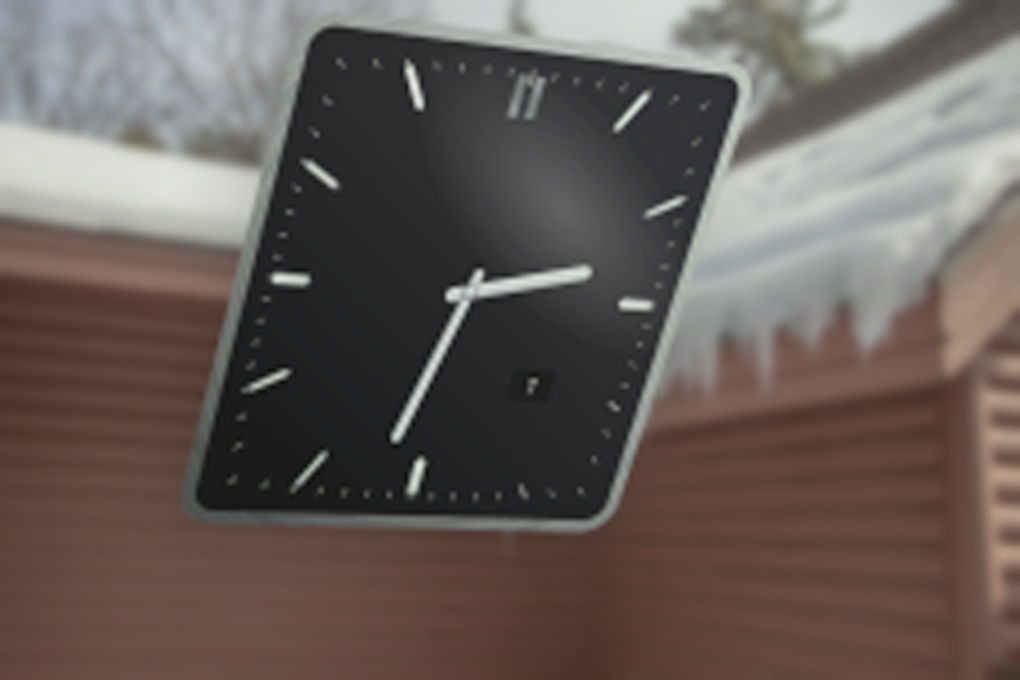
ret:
2:32
